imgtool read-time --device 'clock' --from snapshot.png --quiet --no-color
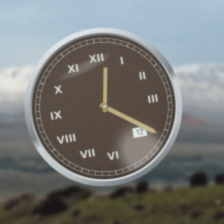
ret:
12:21
